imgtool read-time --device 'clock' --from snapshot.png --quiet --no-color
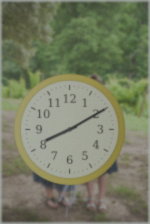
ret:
8:10
